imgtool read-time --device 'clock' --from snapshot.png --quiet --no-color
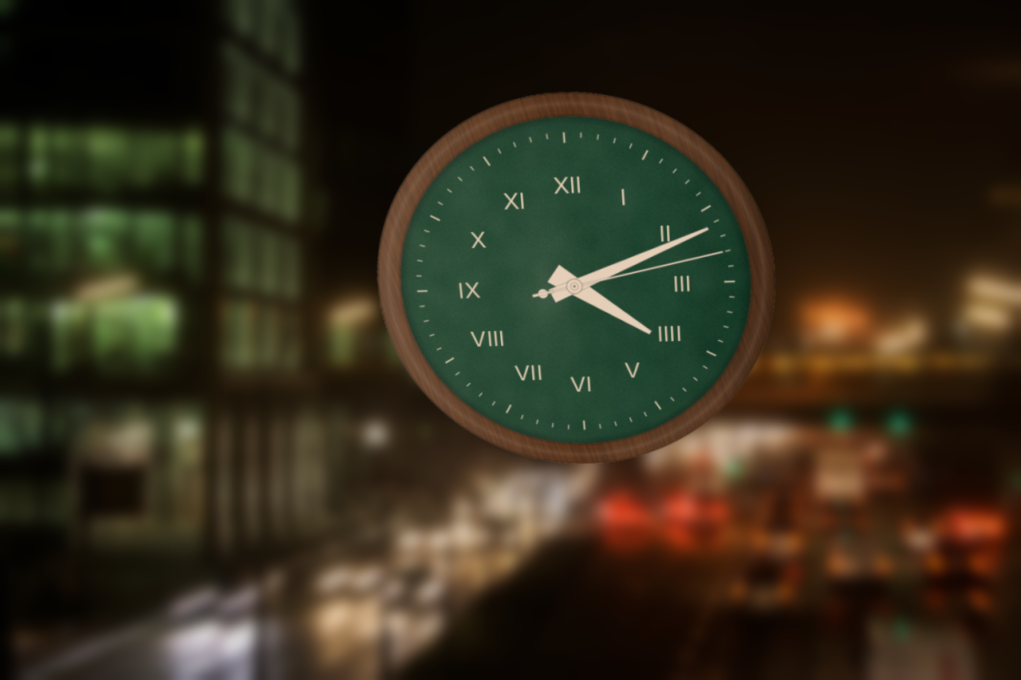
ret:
4:11:13
